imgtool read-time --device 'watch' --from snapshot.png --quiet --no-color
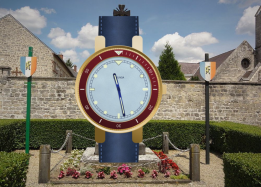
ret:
11:28
